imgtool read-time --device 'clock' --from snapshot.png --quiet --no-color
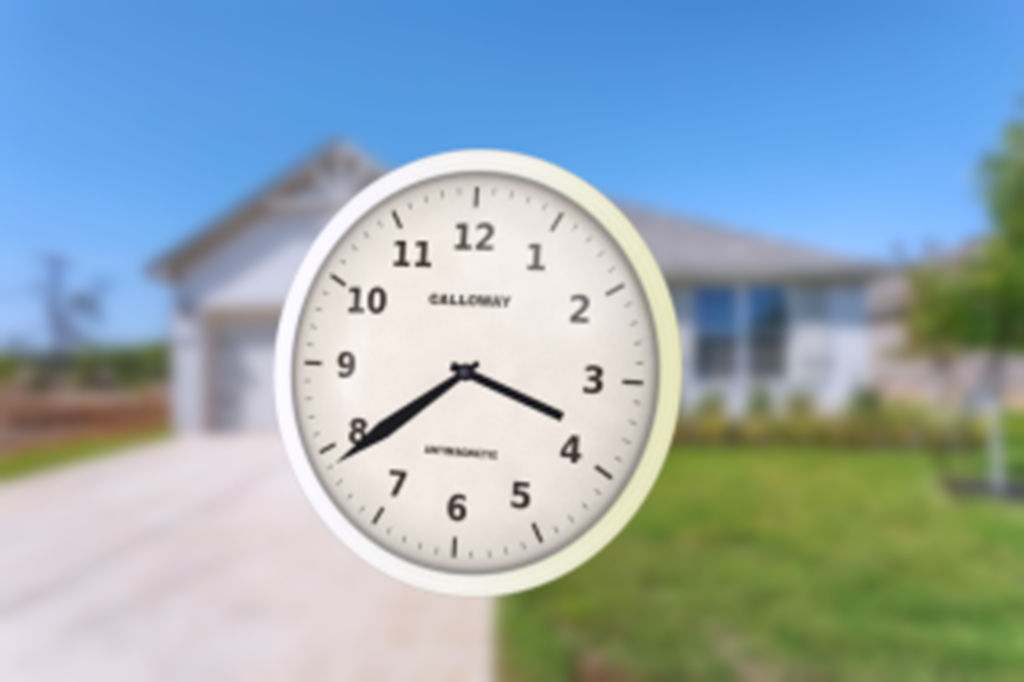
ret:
3:39
